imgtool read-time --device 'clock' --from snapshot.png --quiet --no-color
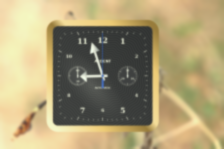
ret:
8:57
